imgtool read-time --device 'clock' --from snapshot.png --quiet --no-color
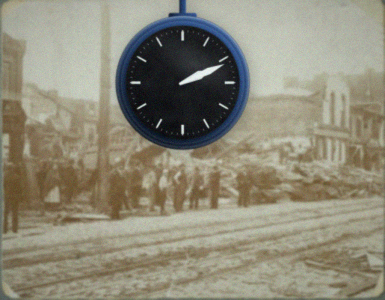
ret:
2:11
